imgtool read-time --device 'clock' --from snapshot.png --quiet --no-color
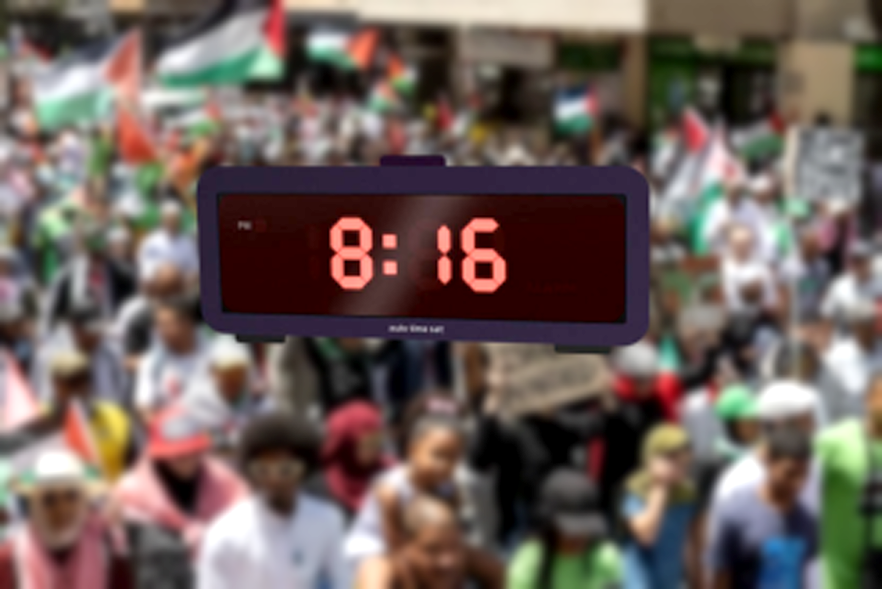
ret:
8:16
